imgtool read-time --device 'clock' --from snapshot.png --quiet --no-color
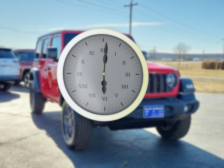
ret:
6:01
